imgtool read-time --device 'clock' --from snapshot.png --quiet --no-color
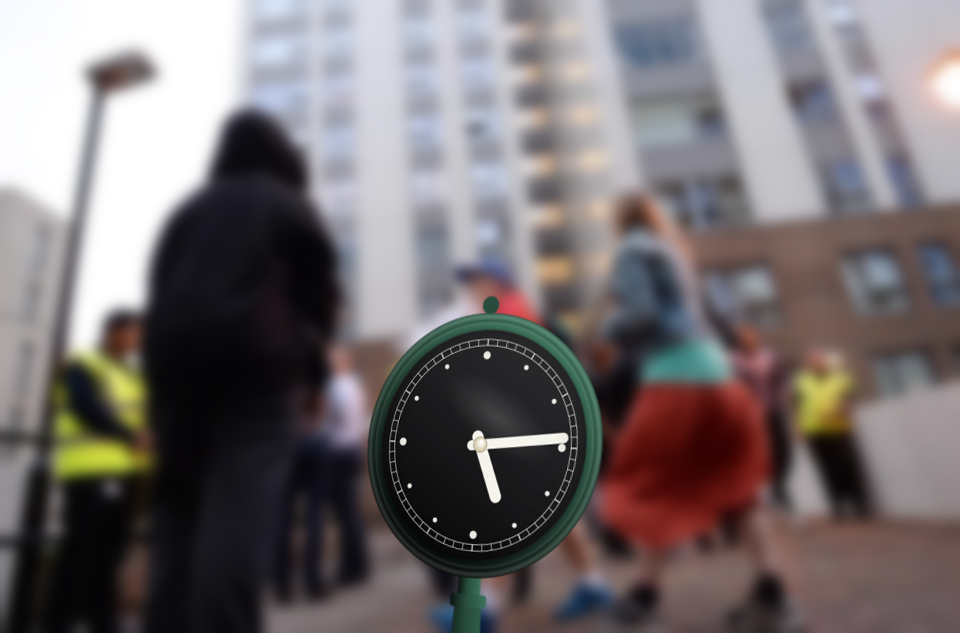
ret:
5:14
